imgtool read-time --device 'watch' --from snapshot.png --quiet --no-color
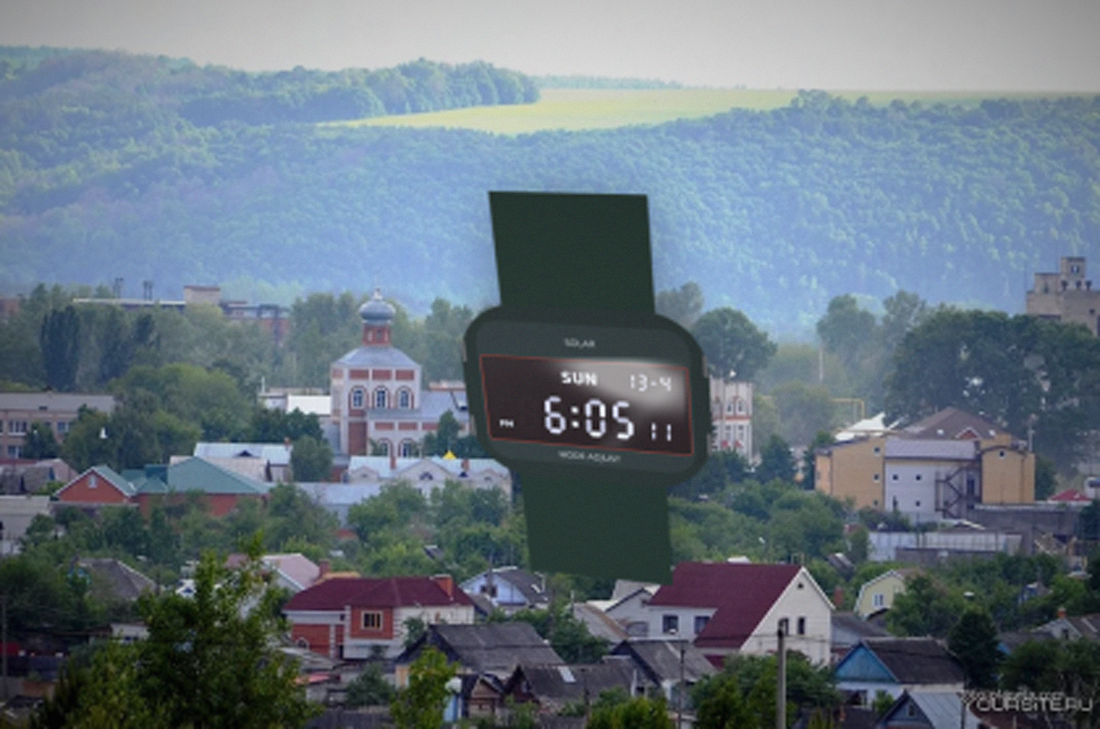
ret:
6:05:11
